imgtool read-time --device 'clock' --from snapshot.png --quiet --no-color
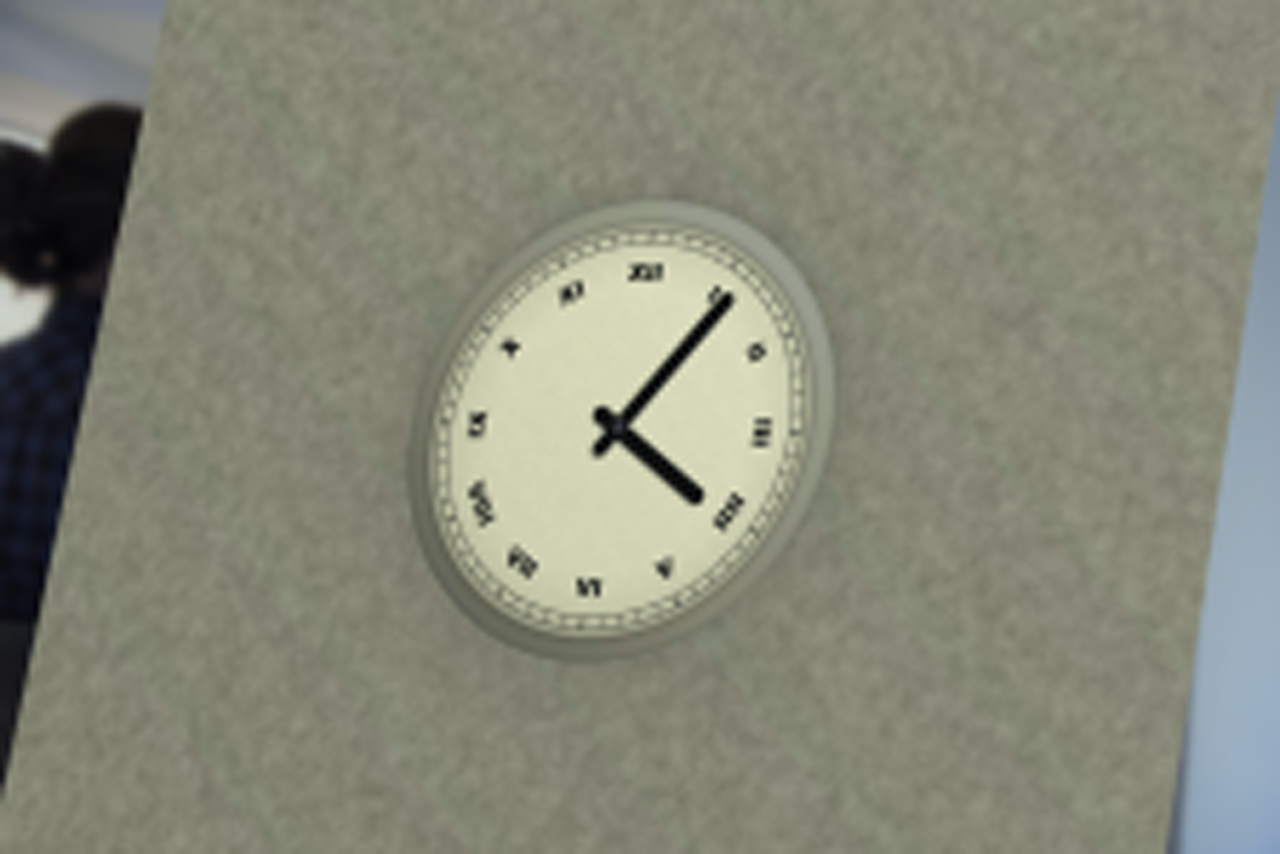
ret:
4:06
